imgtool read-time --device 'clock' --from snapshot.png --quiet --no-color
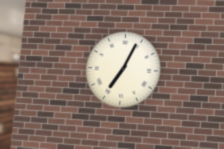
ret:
7:04
